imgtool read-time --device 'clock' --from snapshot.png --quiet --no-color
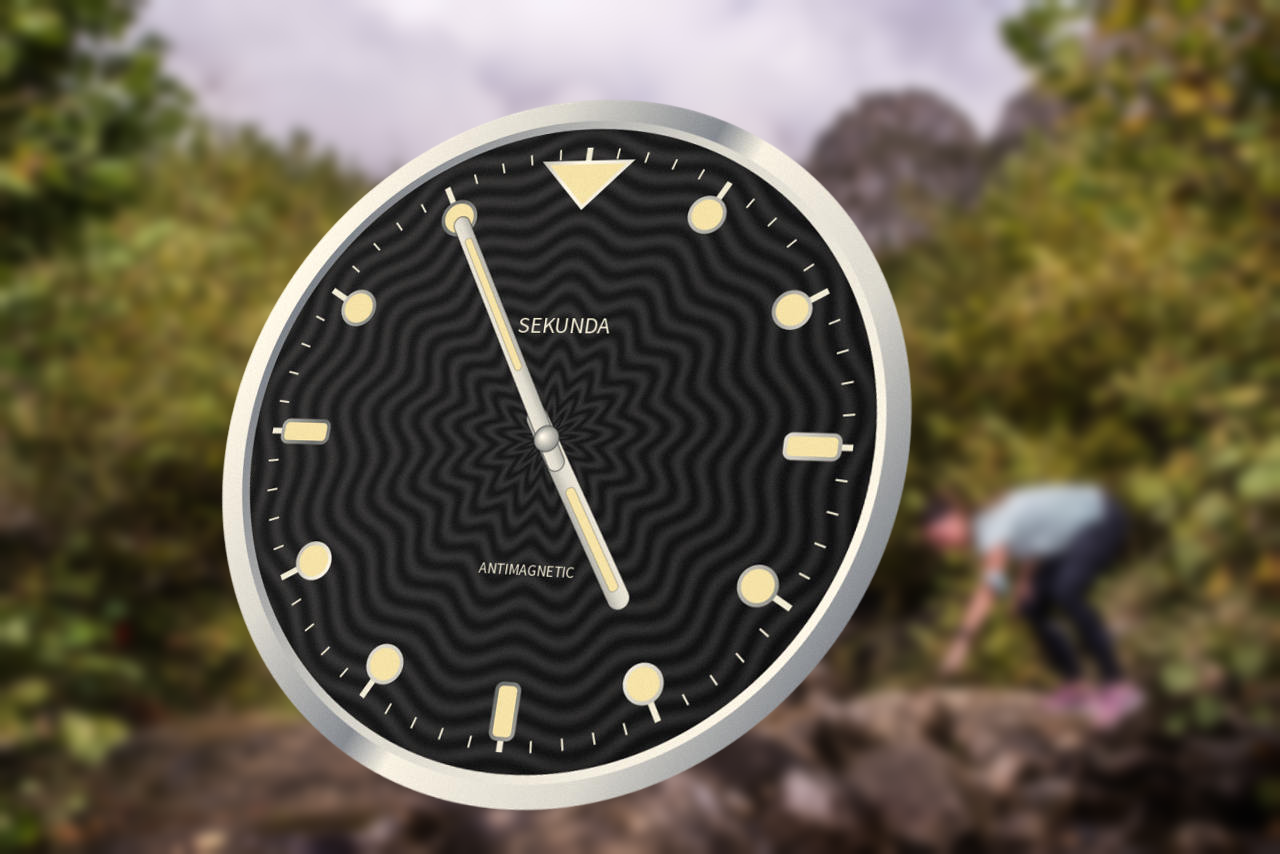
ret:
4:55
